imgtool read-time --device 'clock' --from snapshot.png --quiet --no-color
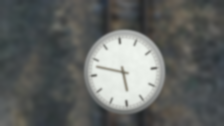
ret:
5:48
